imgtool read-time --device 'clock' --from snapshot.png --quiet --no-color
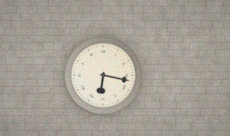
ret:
6:17
